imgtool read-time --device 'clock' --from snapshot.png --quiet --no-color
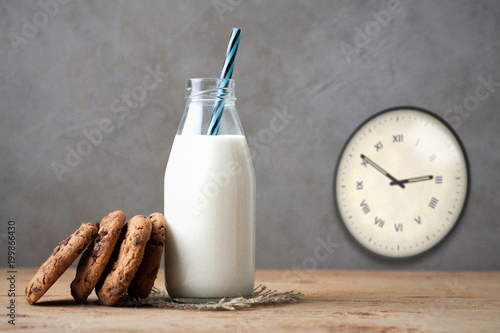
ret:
2:51
